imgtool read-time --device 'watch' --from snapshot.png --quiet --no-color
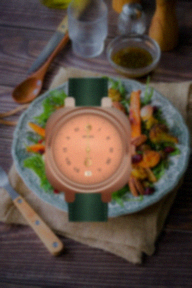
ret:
6:00
